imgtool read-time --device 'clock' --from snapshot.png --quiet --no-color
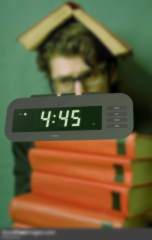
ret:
4:45
